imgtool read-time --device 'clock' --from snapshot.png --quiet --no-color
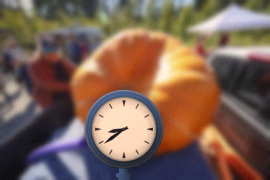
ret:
8:39
